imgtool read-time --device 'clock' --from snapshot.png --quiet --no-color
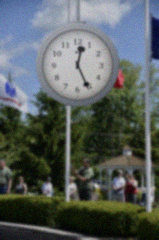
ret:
12:26
